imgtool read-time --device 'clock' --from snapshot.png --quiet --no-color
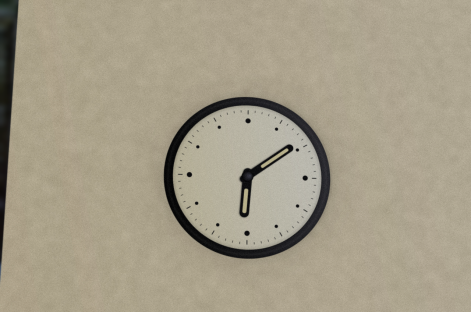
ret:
6:09
